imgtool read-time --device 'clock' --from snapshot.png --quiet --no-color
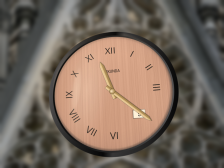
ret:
11:22
